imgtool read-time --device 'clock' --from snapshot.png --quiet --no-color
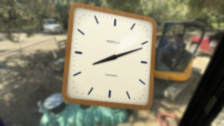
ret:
8:11
